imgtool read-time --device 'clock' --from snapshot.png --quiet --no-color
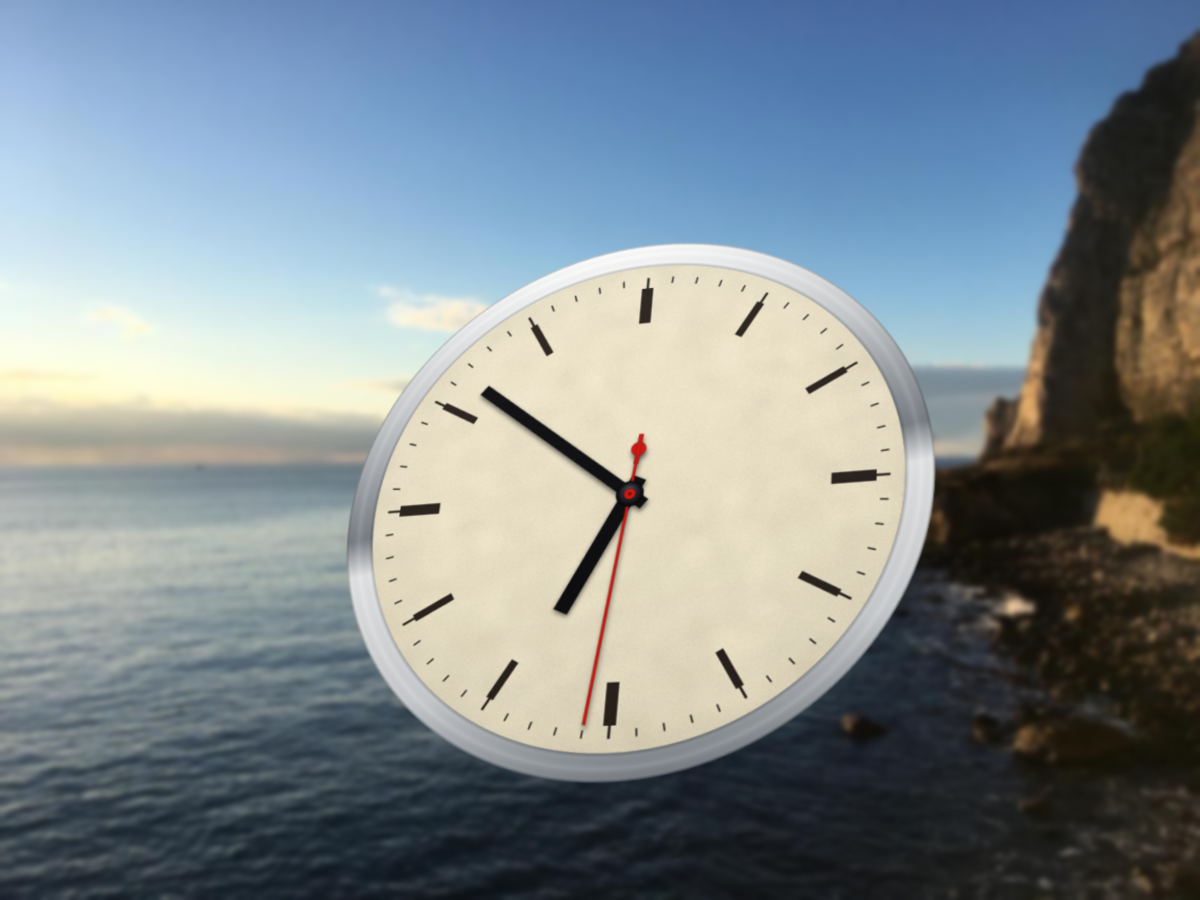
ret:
6:51:31
